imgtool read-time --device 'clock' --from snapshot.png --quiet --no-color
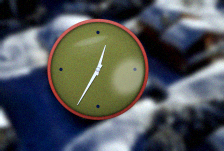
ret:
12:35
